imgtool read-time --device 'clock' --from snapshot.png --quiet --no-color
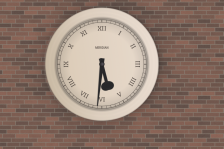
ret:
5:31
